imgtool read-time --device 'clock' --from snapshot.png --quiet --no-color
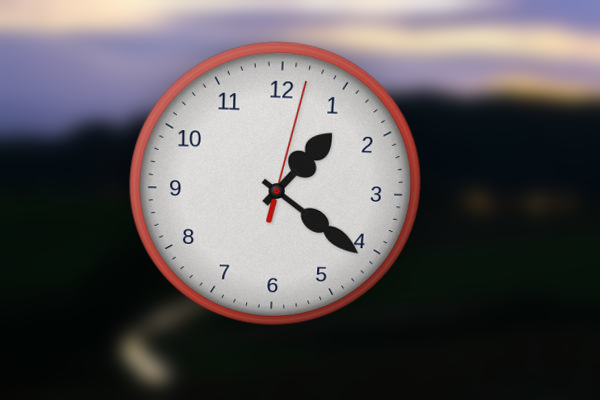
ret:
1:21:02
